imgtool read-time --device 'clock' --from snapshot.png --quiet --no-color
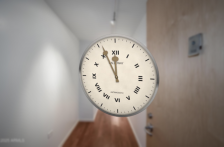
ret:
11:56
